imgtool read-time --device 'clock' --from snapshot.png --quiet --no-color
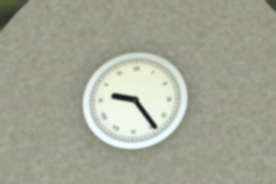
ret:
9:24
